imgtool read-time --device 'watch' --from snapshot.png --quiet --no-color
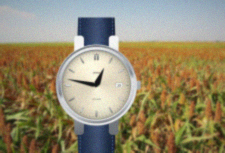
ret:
12:47
